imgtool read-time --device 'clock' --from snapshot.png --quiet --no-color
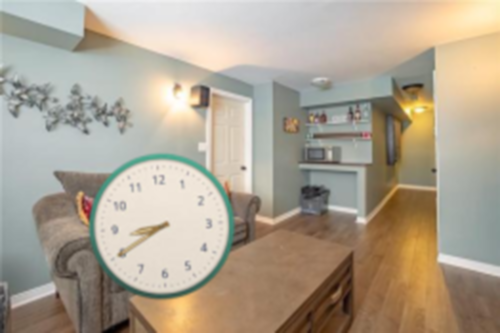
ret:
8:40
